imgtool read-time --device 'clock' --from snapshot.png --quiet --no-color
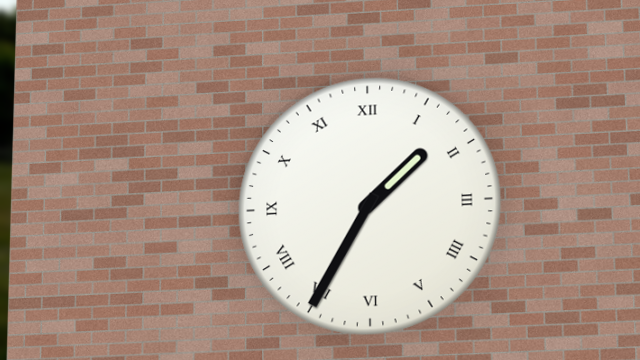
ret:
1:35
